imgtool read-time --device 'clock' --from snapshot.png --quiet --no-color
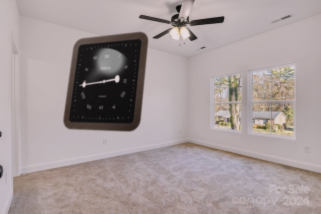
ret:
2:44
